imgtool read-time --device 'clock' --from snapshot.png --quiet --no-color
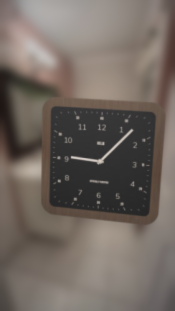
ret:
9:07
